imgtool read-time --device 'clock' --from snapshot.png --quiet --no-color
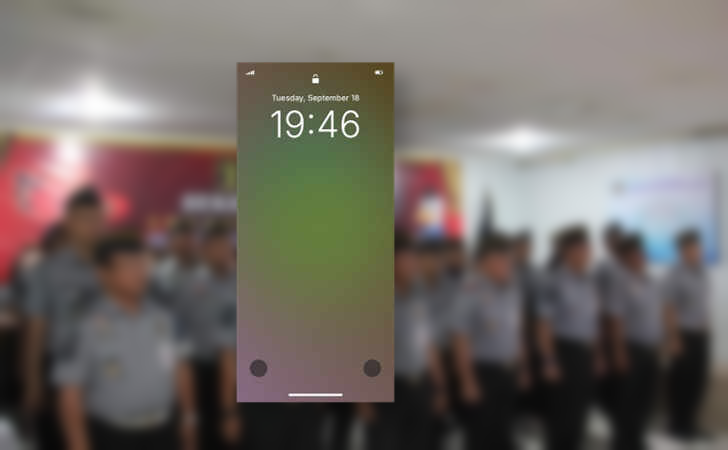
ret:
19:46
